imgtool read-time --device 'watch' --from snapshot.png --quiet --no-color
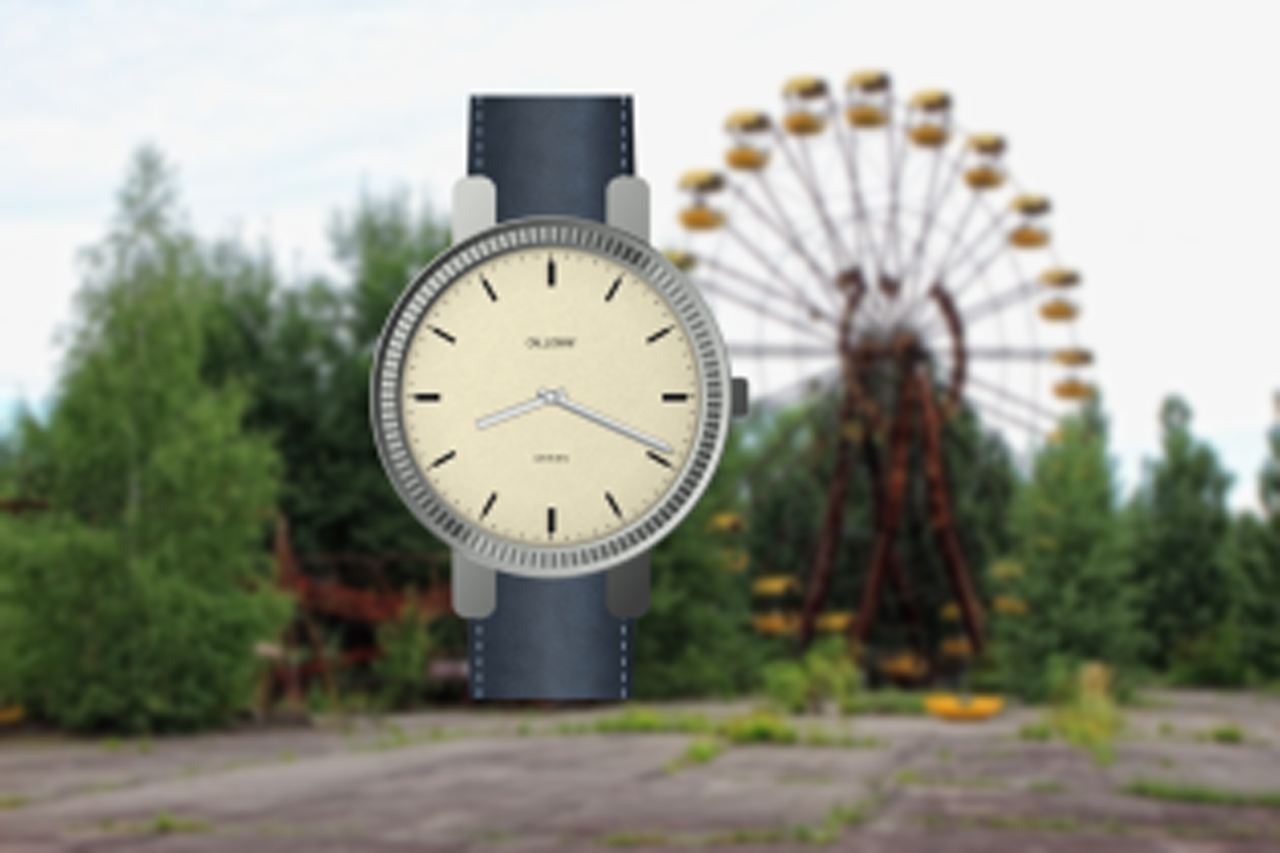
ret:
8:19
